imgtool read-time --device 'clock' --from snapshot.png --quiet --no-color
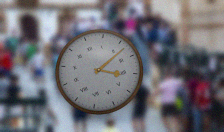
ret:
4:12
